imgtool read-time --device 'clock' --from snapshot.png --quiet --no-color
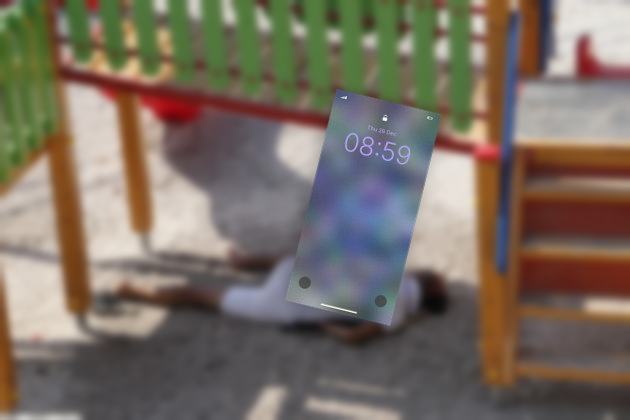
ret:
8:59
